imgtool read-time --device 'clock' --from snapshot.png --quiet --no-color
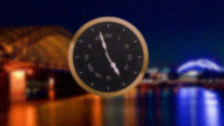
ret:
4:57
